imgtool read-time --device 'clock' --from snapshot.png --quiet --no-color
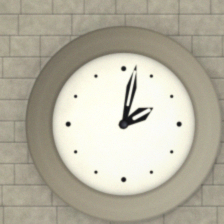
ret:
2:02
